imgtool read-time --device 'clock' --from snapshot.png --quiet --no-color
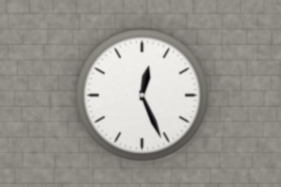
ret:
12:26
